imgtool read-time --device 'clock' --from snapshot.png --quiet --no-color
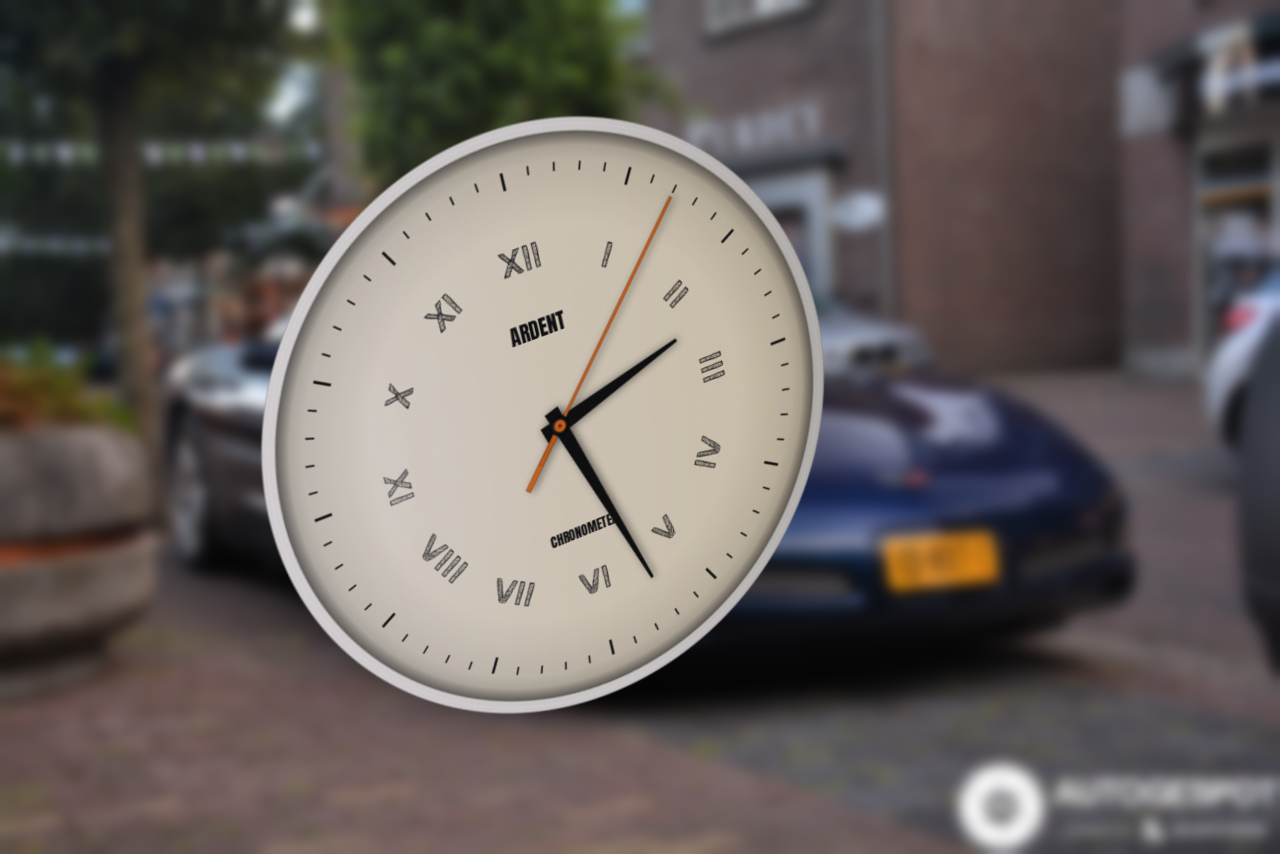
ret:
2:27:07
